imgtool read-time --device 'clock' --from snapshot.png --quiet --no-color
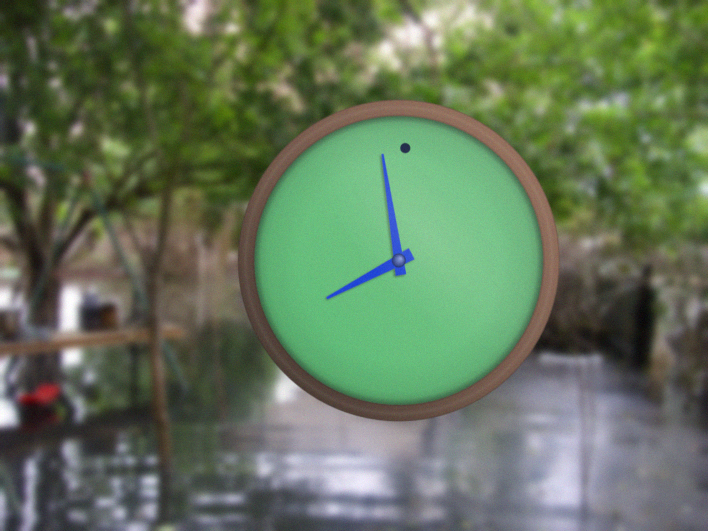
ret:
7:58
